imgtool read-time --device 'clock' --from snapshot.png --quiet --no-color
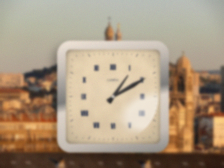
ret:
1:10
